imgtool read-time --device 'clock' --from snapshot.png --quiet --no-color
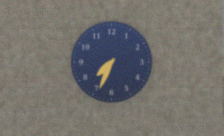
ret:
7:34
